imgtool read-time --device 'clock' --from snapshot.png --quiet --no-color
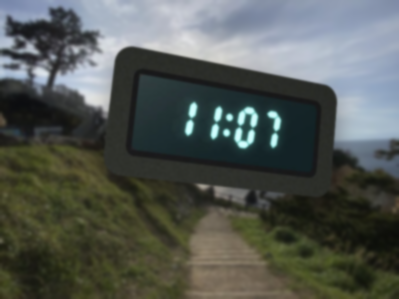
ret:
11:07
